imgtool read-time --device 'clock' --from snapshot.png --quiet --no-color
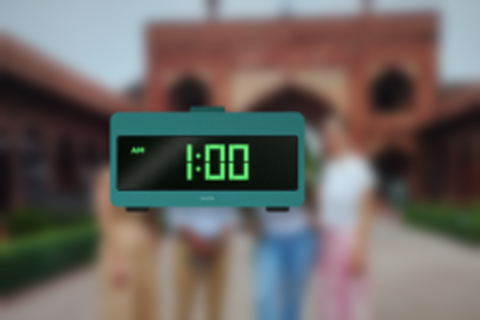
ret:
1:00
